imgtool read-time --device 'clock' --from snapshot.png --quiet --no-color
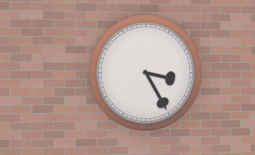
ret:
3:25
